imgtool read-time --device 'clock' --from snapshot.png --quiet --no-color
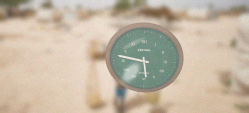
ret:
5:47
